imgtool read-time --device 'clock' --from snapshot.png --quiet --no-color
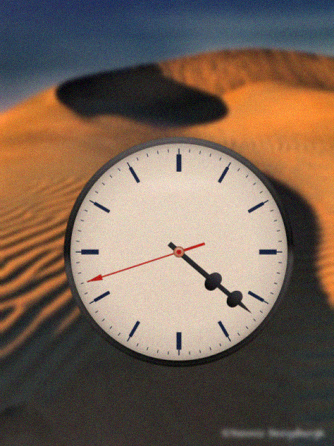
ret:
4:21:42
